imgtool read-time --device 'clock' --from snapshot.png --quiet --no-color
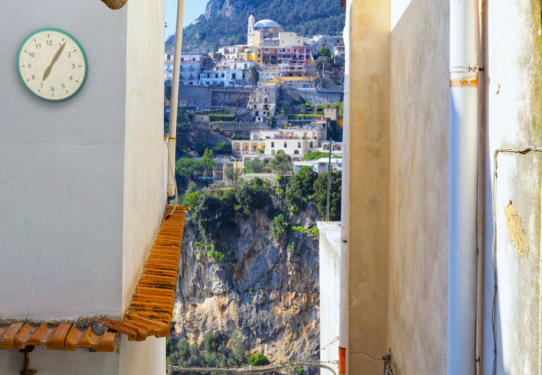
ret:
7:06
